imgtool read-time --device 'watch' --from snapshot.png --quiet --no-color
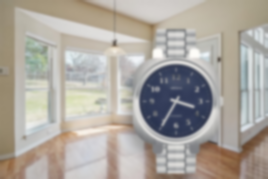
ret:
3:35
